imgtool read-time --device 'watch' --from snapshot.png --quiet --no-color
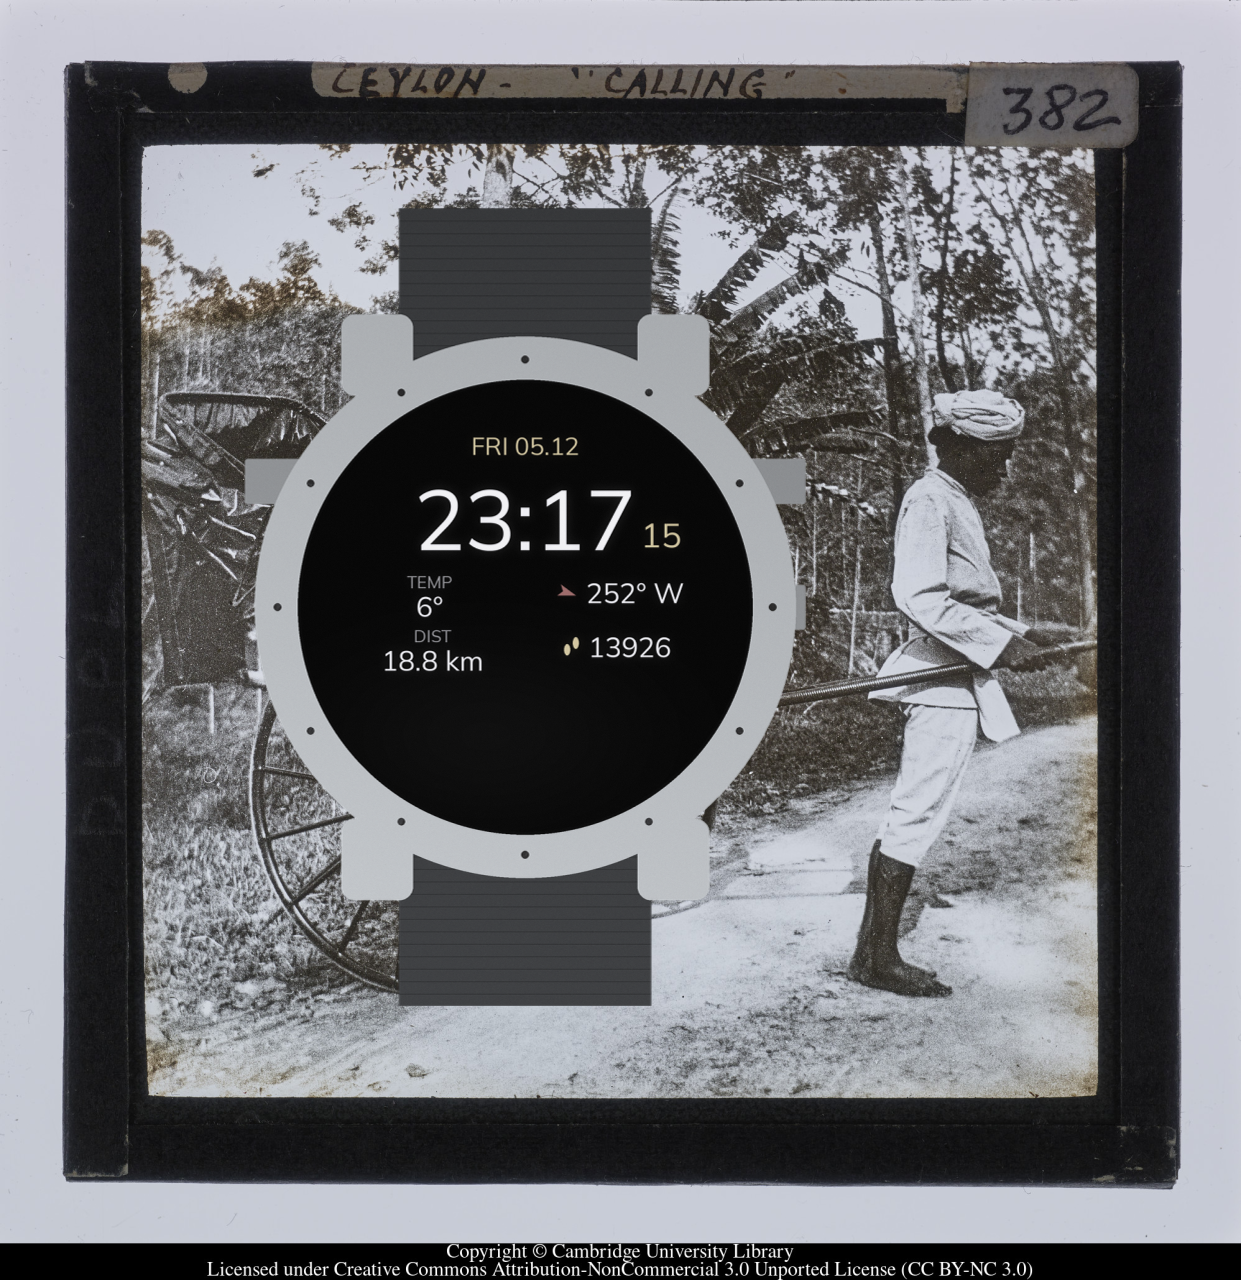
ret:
23:17:15
